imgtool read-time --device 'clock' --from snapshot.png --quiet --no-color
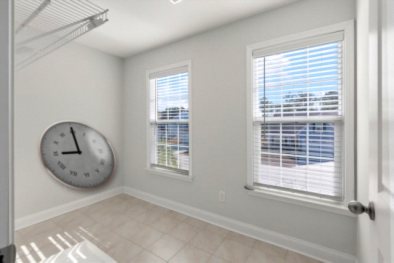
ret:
9:00
